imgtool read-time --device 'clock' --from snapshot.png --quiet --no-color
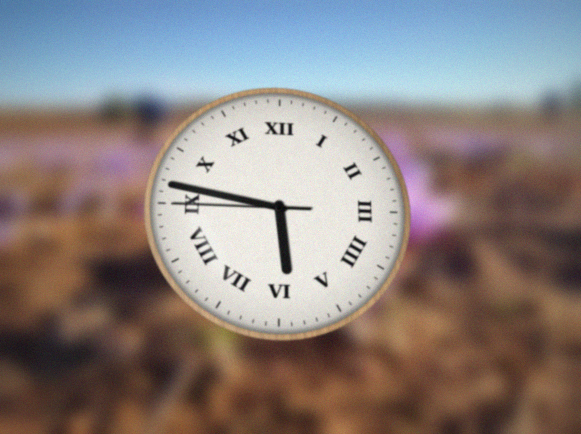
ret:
5:46:45
